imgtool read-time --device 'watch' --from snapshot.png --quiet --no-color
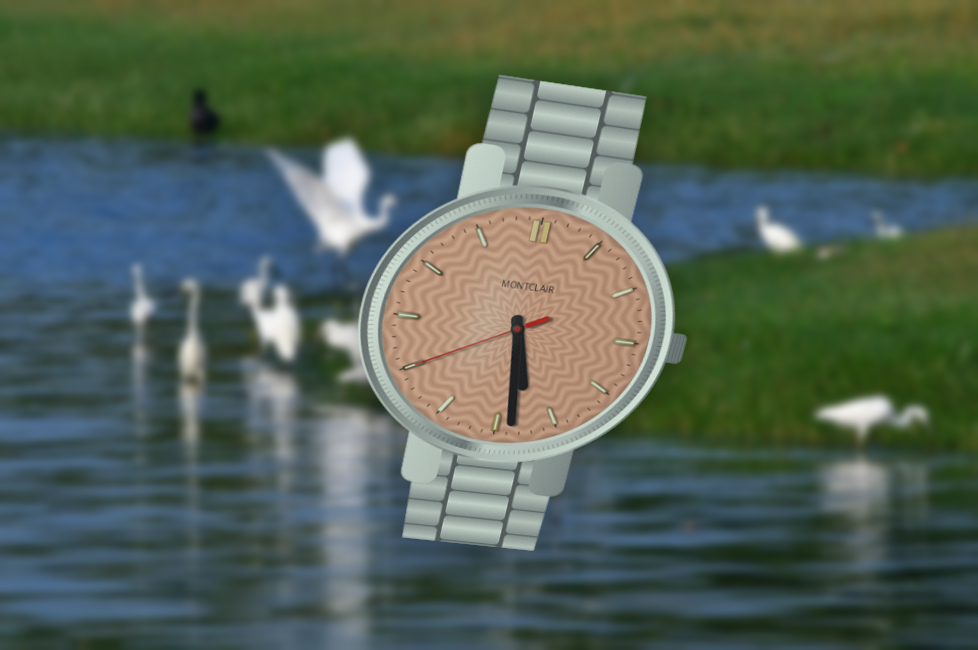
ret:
5:28:40
